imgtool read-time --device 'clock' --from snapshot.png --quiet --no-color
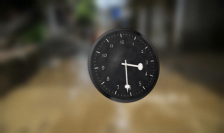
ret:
3:31
